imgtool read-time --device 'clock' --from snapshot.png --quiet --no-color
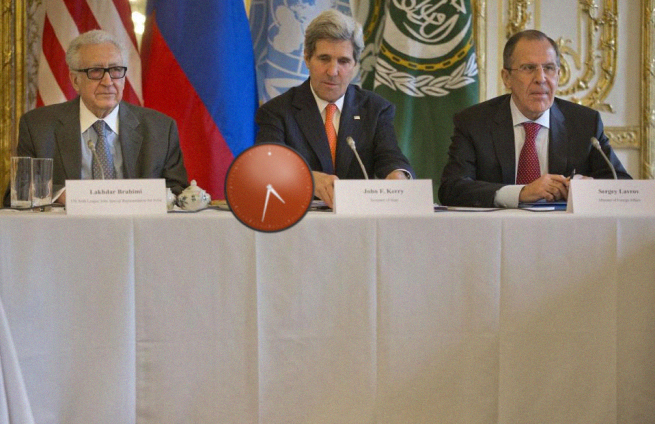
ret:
4:32
